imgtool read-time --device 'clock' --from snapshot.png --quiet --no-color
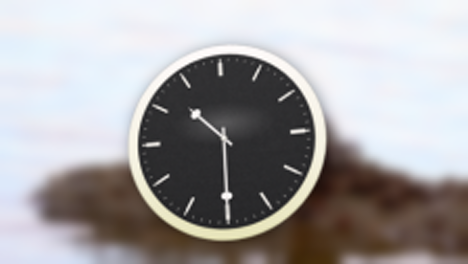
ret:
10:30
